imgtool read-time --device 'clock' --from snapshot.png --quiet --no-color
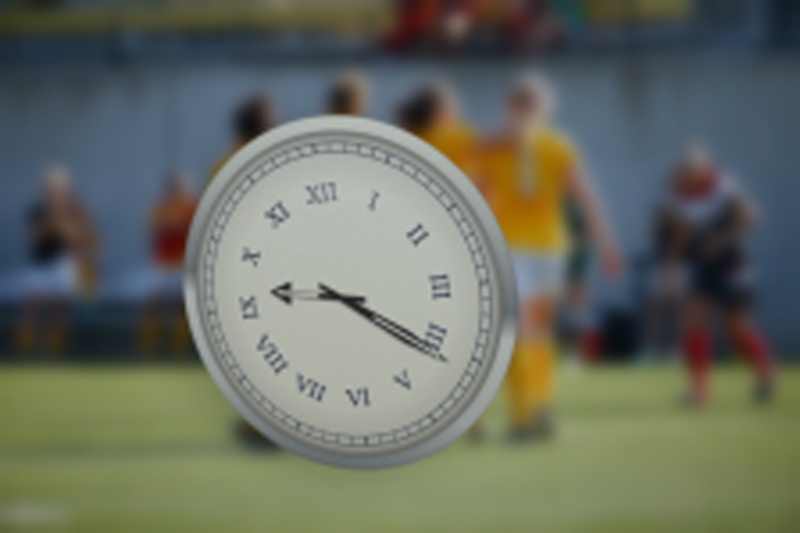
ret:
9:21
